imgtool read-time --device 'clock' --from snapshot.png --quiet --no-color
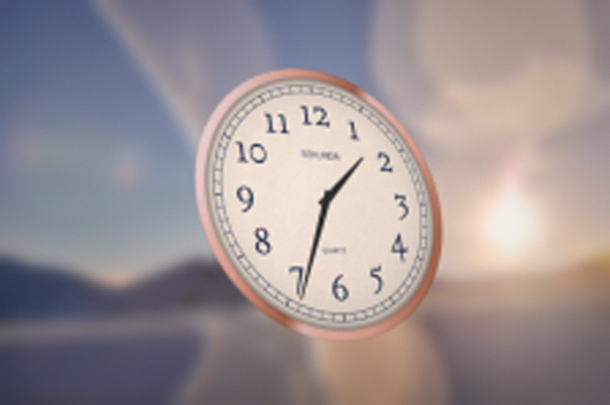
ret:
1:34
